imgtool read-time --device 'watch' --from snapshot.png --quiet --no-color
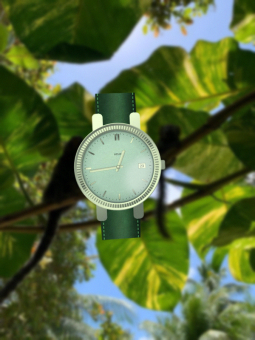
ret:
12:44
